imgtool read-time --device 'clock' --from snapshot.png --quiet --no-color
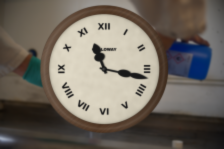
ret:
11:17
